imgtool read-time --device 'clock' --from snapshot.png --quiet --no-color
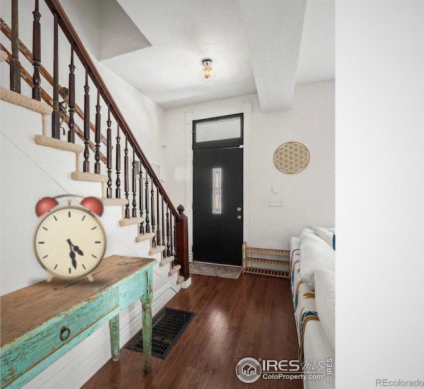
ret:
4:28
